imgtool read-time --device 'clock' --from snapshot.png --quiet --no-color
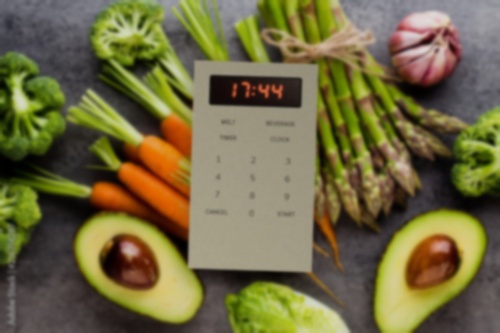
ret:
17:44
